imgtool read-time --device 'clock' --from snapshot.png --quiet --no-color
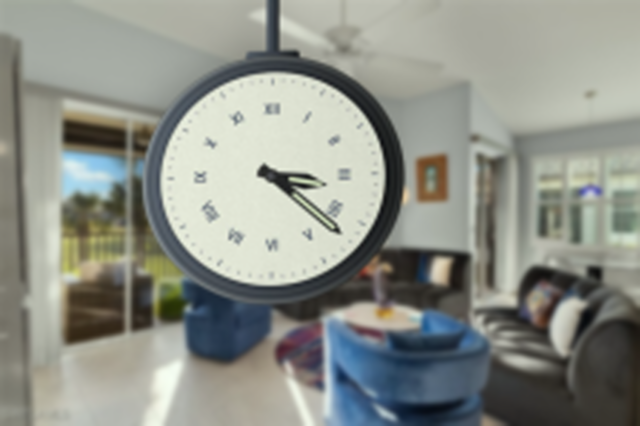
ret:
3:22
